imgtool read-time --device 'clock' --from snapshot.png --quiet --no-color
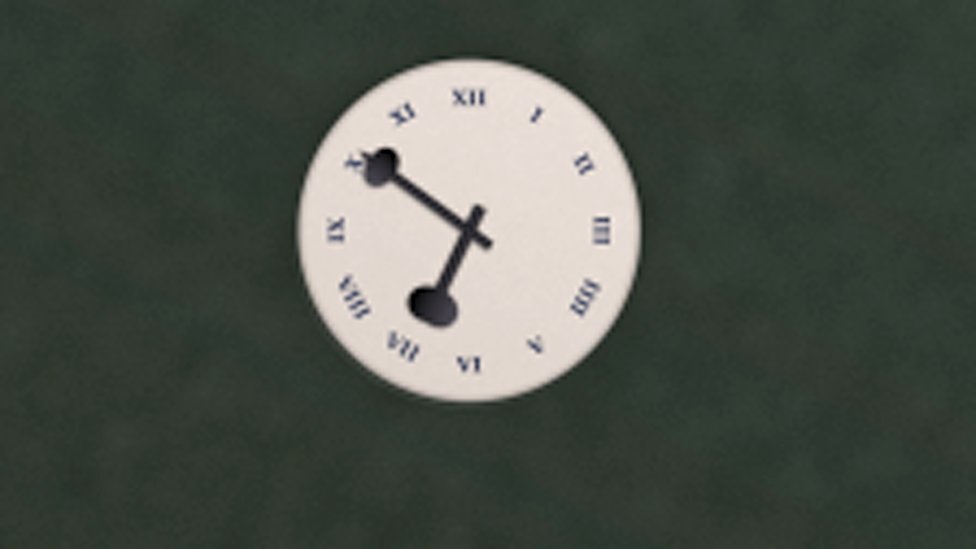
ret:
6:51
